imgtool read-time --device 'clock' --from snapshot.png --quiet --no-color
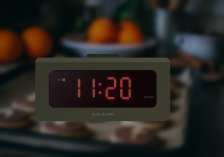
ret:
11:20
